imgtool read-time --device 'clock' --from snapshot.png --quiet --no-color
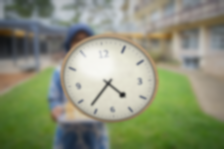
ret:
4:37
